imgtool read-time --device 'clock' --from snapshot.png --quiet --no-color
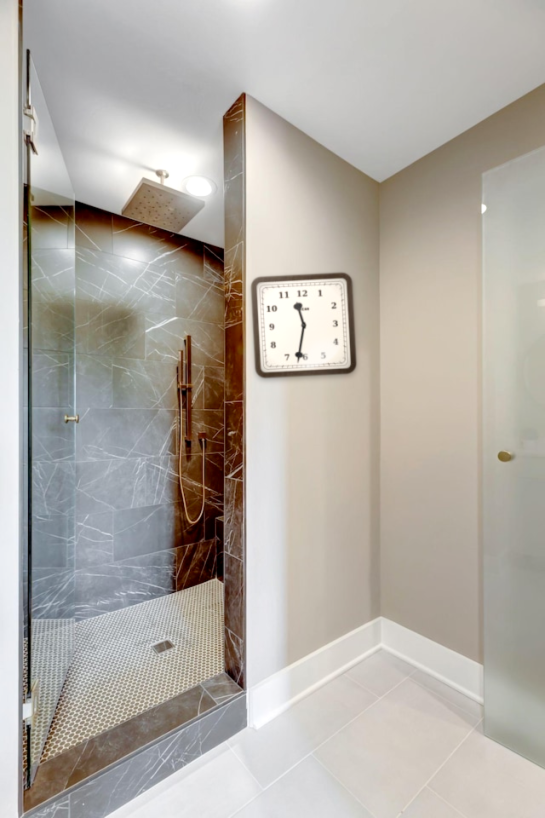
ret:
11:32
